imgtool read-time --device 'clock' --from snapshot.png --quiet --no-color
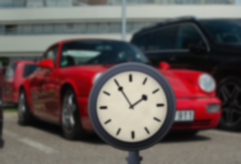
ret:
1:55
